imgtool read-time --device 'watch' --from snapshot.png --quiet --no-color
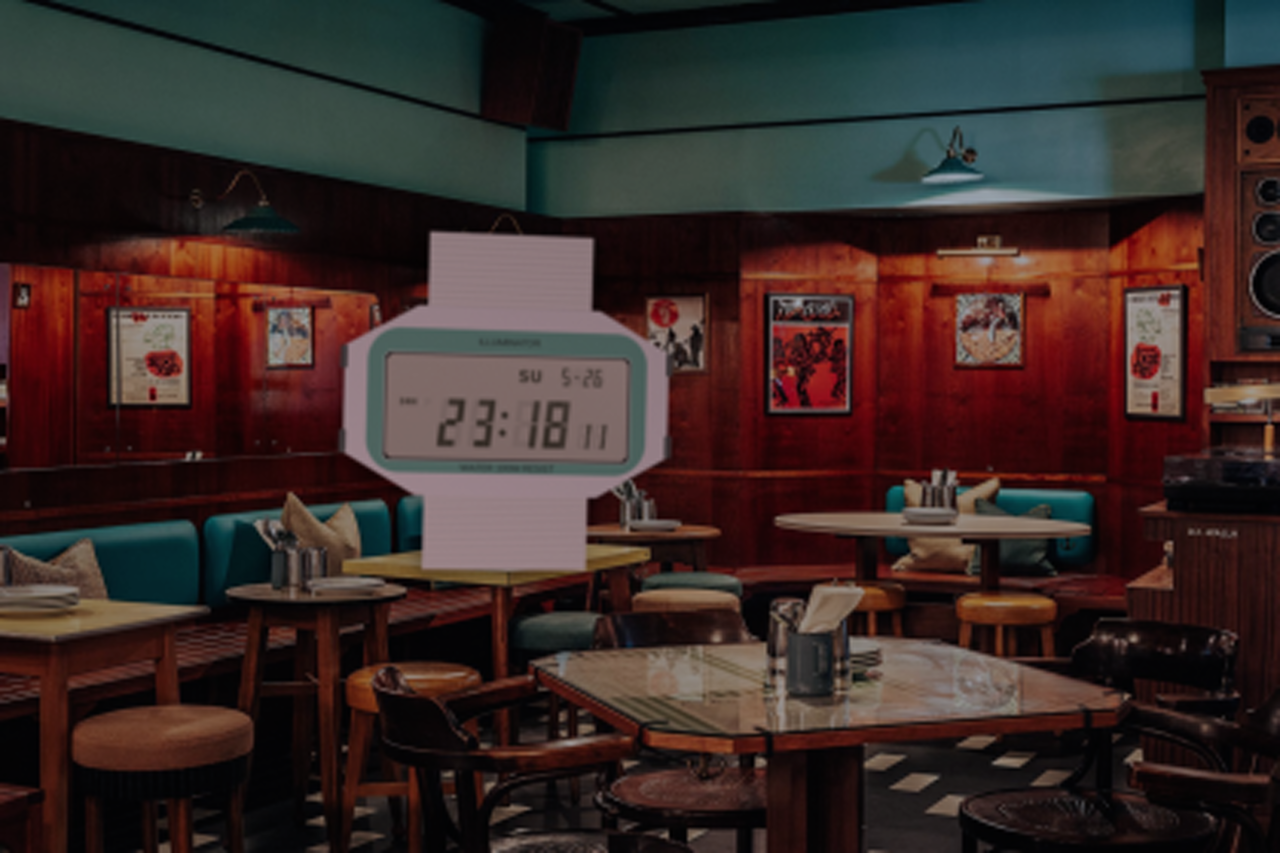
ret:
23:18:11
